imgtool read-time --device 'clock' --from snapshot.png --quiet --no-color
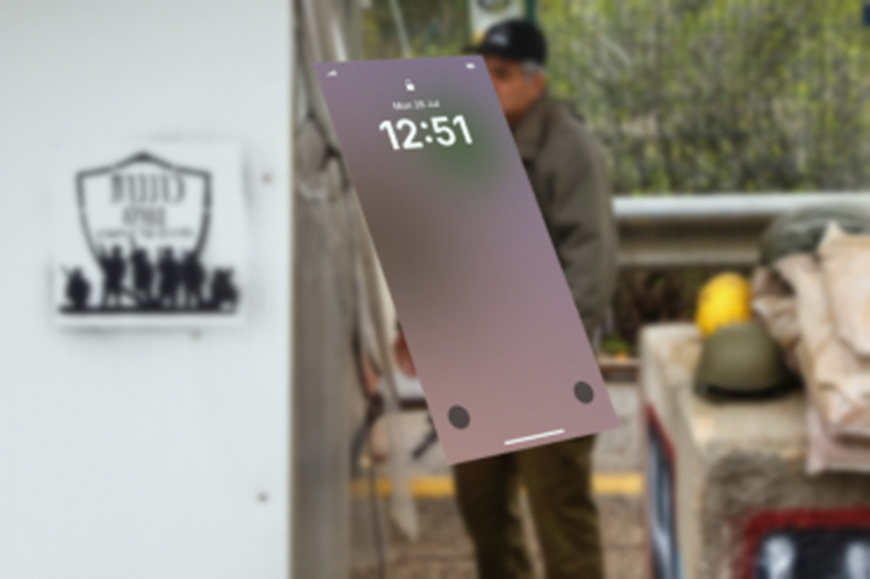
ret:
12:51
